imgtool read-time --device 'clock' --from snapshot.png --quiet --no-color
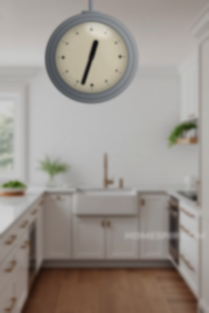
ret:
12:33
